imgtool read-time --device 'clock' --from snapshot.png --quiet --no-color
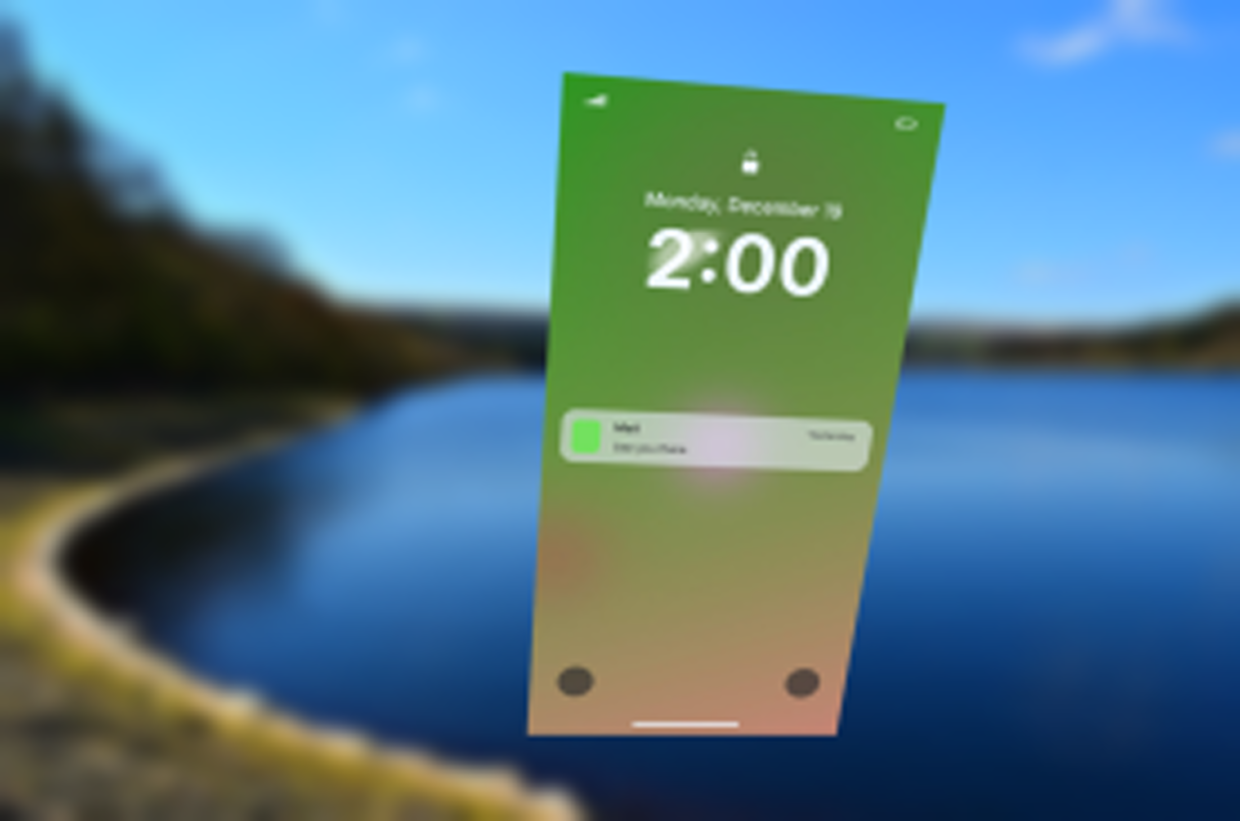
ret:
2:00
